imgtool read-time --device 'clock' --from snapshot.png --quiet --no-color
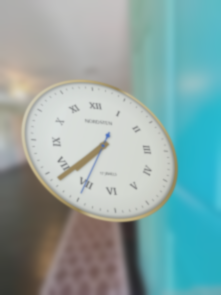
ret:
7:38:35
